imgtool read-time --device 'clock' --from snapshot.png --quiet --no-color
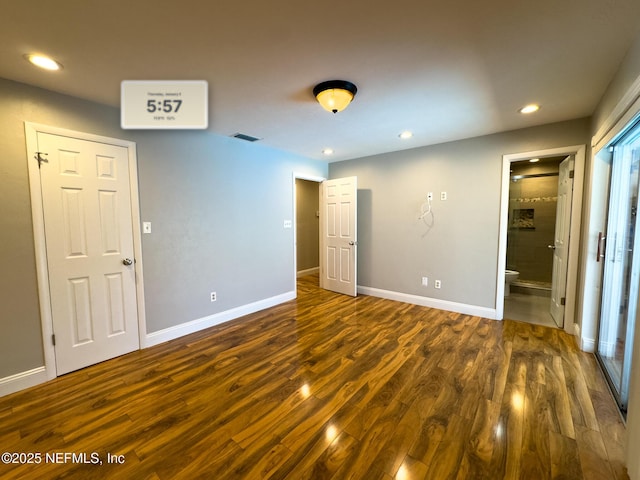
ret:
5:57
